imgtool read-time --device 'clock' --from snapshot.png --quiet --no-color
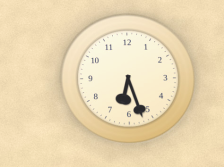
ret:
6:27
